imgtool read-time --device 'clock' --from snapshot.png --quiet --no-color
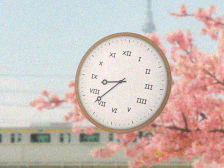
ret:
8:37
